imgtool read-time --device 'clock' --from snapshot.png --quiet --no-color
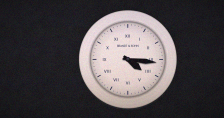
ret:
4:16
